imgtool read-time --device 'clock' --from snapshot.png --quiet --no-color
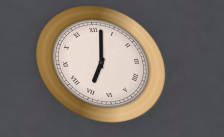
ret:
7:02
